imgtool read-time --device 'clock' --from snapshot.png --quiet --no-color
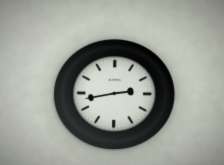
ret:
2:43
